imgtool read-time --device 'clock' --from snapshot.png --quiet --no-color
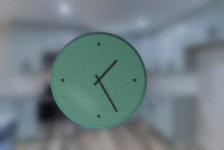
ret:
1:25
